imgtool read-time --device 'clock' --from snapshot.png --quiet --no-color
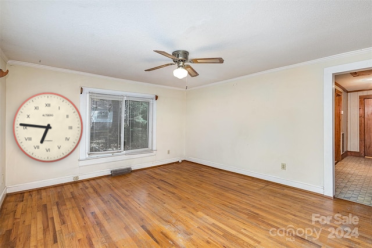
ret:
6:46
